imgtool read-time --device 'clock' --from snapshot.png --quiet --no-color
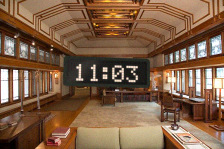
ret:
11:03
